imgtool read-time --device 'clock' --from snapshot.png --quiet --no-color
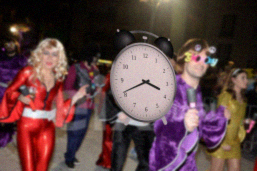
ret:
3:41
